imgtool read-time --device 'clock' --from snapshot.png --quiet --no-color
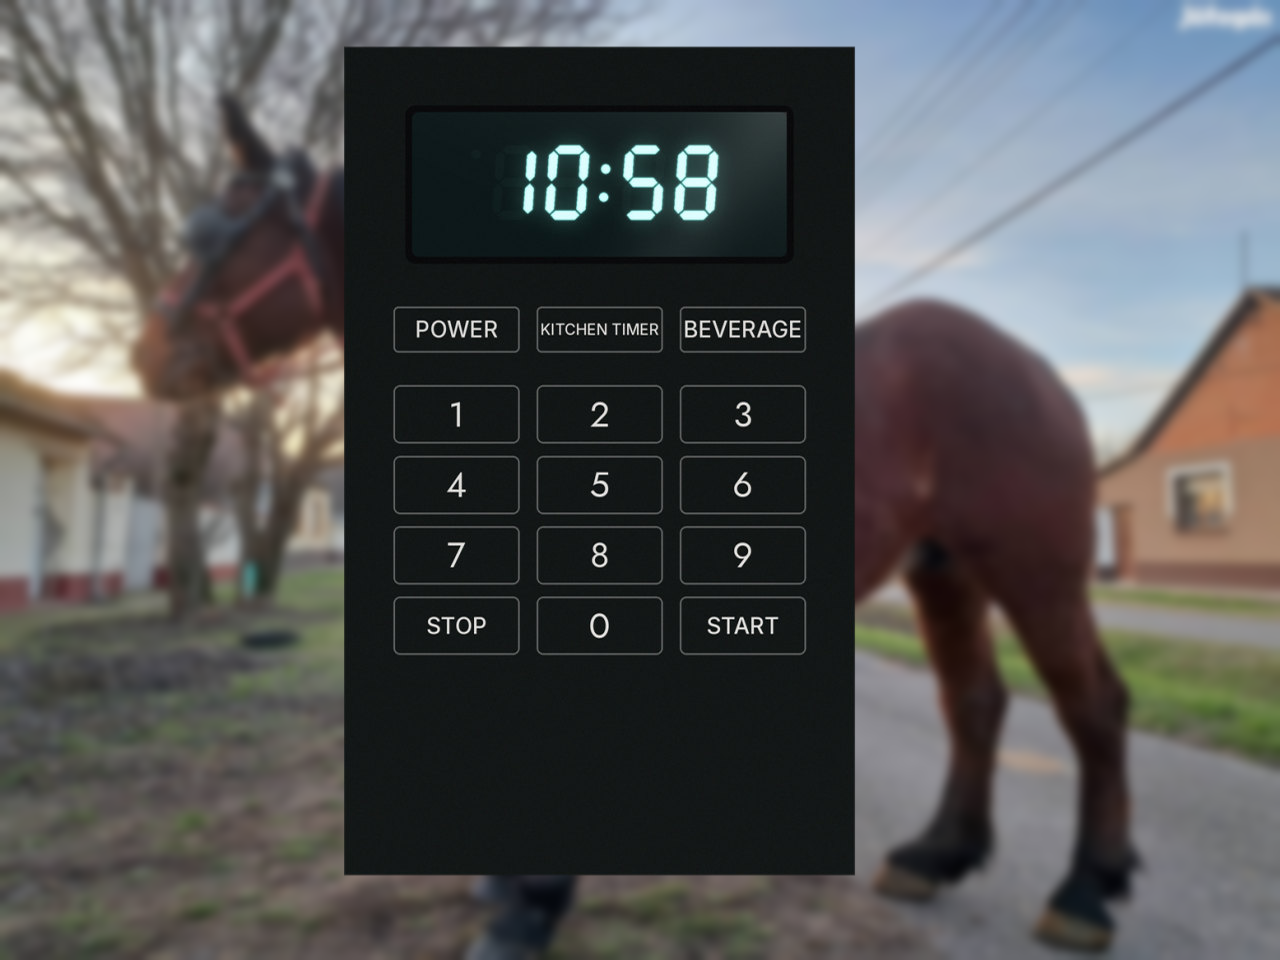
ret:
10:58
